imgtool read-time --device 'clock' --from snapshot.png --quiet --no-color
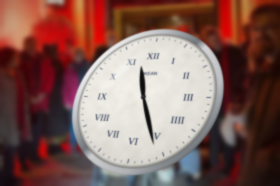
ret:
11:26
